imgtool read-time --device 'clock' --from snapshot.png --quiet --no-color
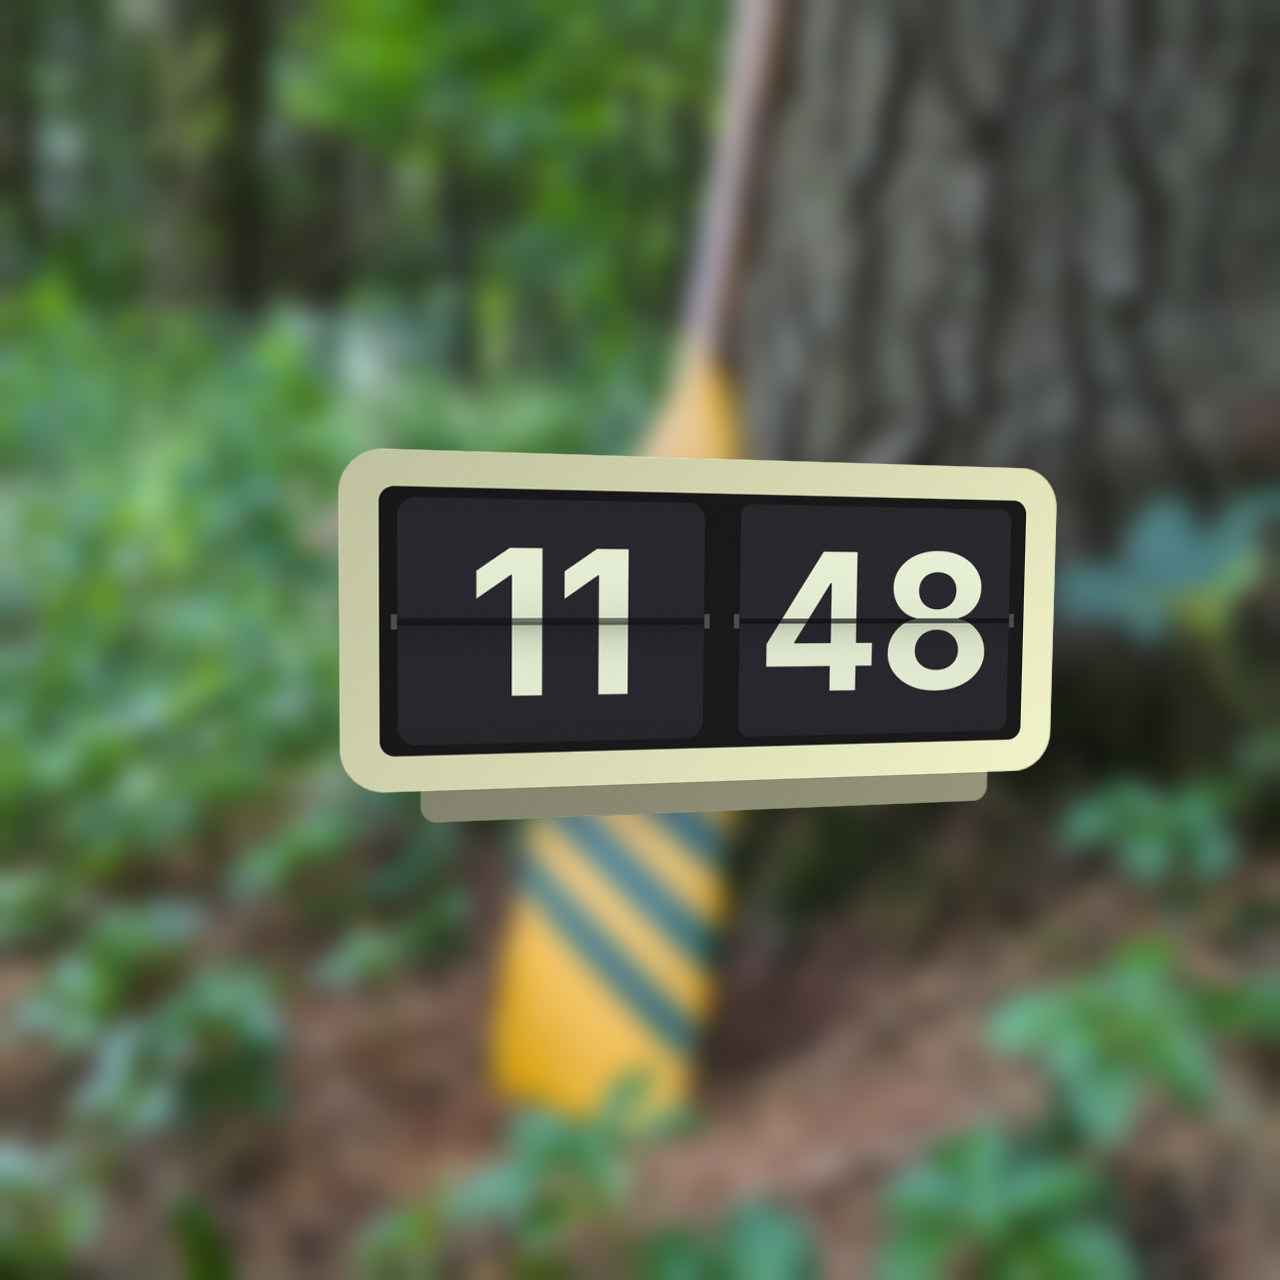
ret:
11:48
